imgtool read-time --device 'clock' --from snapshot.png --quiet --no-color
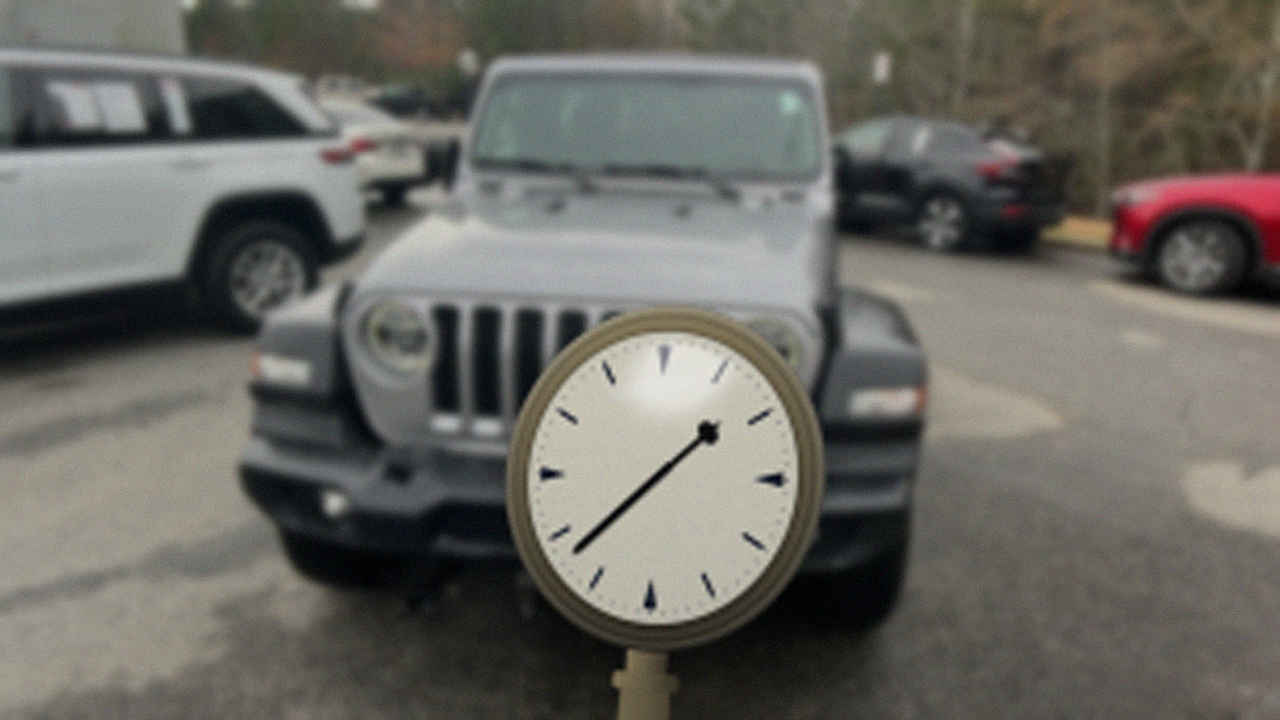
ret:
1:38
